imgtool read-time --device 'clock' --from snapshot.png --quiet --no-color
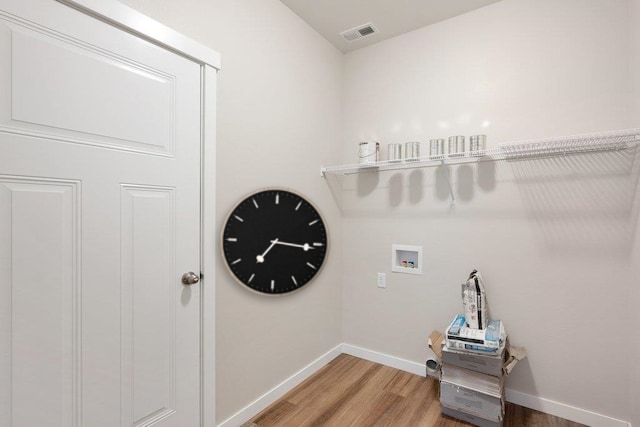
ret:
7:16
